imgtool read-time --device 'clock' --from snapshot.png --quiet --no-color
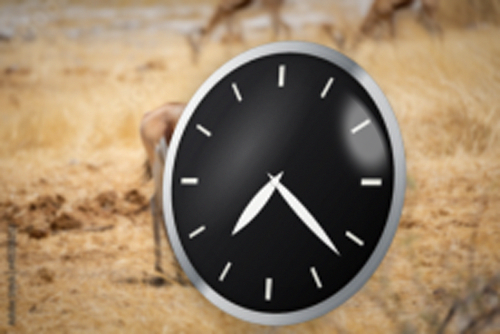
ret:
7:22
